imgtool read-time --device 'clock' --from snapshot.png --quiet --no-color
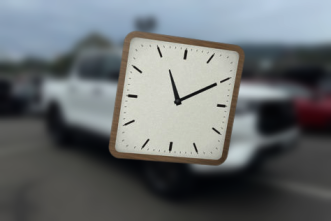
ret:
11:10
